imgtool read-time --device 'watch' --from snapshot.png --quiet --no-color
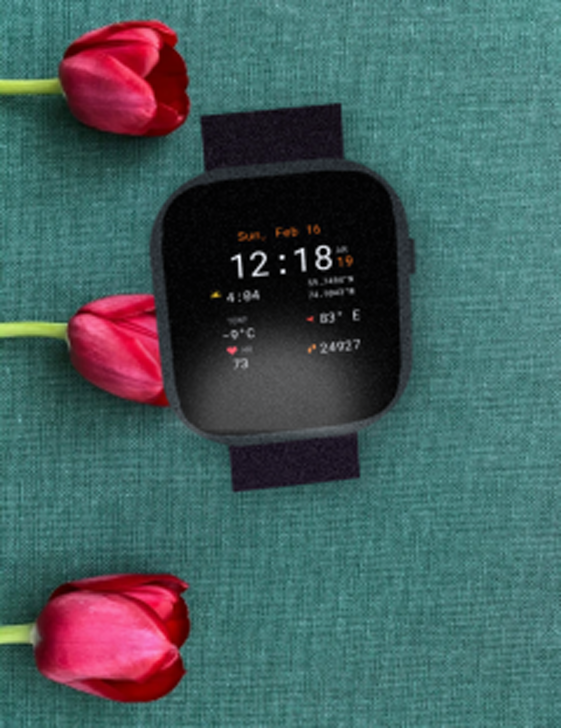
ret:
12:18
